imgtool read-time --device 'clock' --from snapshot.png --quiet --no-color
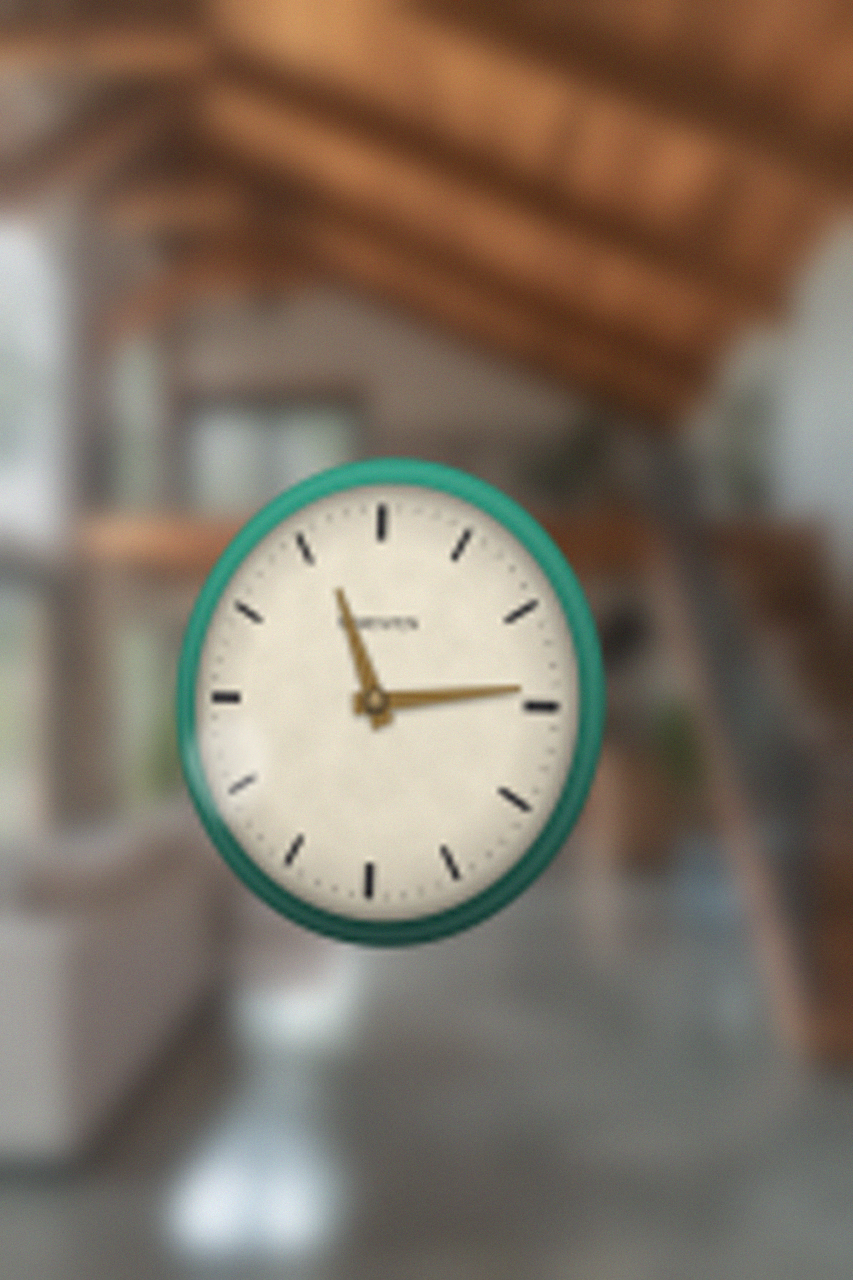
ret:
11:14
